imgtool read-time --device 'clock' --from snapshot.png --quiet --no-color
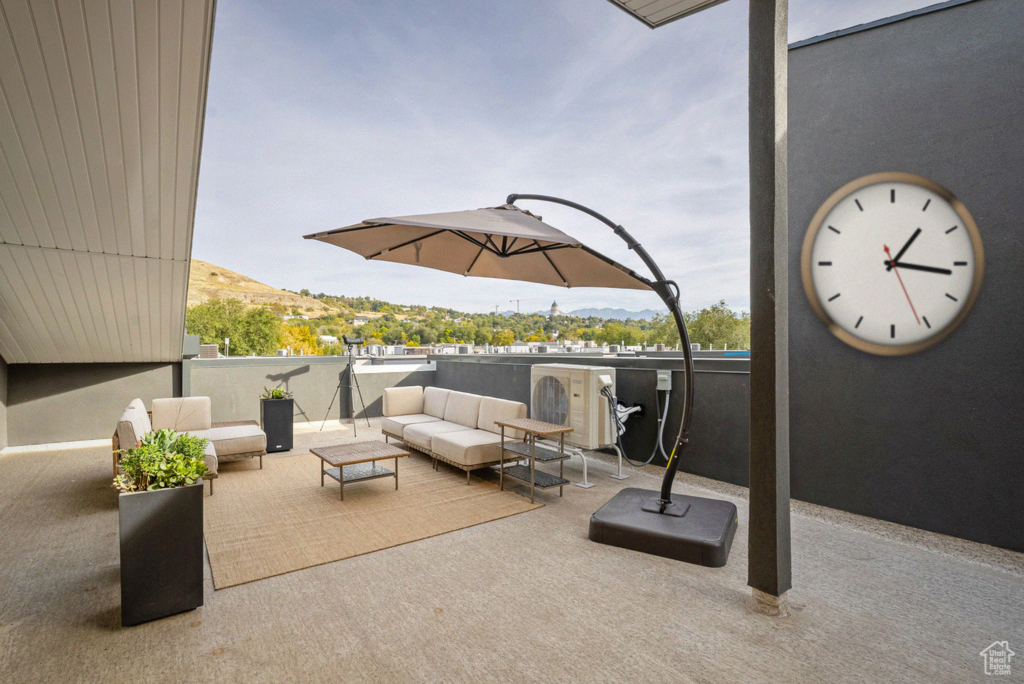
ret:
1:16:26
